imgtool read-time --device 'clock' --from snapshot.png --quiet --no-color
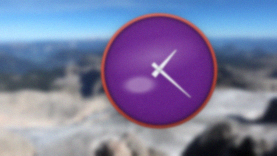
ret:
1:22
